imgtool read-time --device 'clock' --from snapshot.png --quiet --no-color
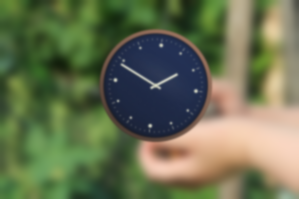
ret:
1:49
